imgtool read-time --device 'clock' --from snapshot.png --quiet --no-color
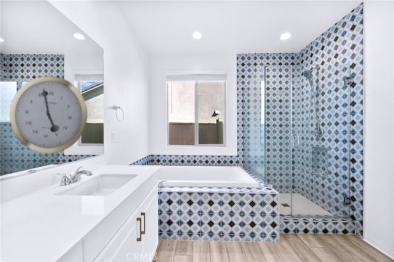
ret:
4:57
